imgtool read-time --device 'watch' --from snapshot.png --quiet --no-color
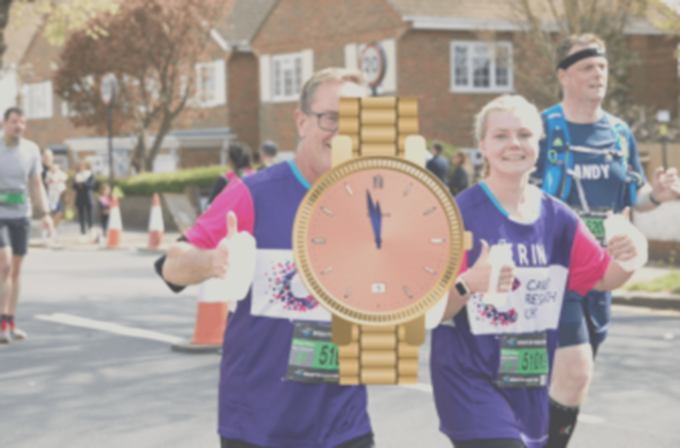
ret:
11:58
